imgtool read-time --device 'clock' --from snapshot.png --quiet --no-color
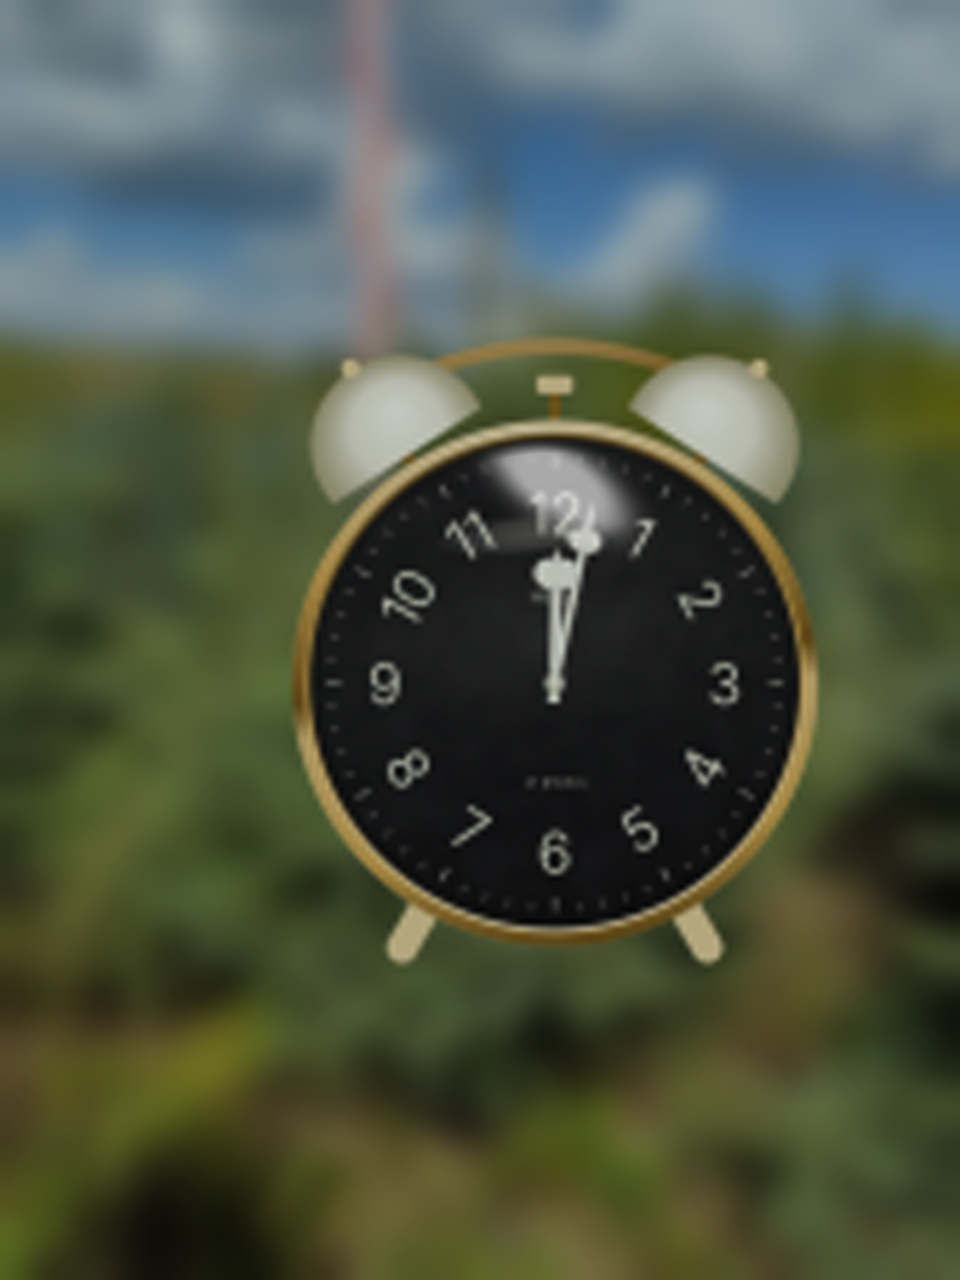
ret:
12:02
